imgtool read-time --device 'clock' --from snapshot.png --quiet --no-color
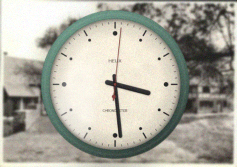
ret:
3:29:01
